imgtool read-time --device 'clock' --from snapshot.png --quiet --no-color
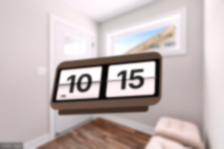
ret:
10:15
